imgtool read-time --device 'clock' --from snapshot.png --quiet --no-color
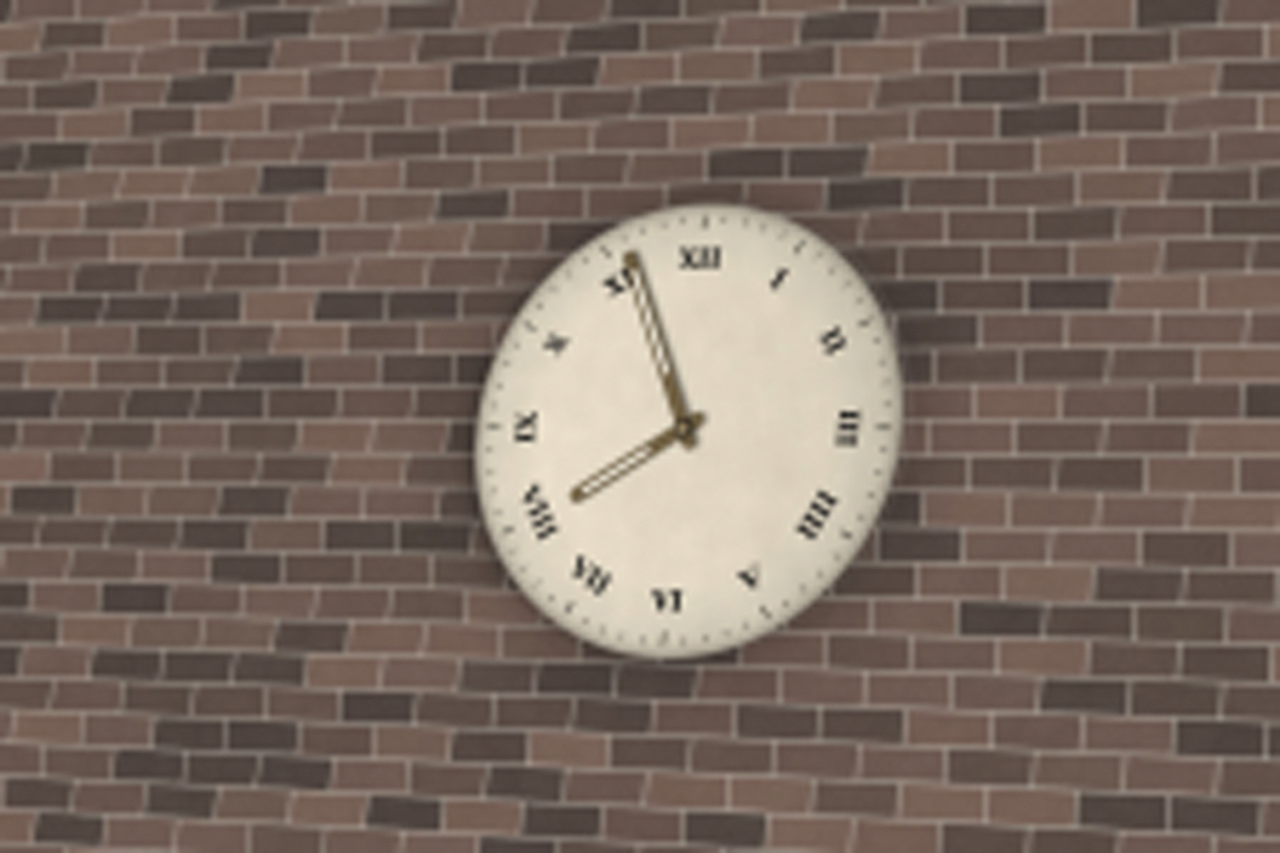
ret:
7:56
